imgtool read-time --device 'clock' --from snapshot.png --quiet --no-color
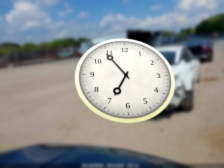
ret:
6:54
